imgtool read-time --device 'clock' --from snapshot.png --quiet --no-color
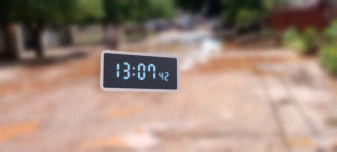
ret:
13:07:42
